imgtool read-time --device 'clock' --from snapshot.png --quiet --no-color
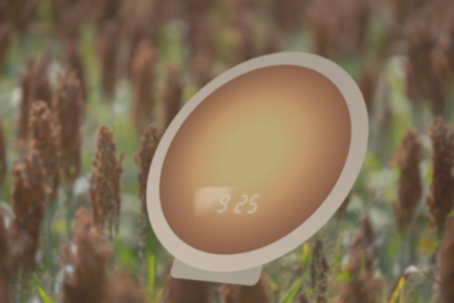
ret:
9:25
